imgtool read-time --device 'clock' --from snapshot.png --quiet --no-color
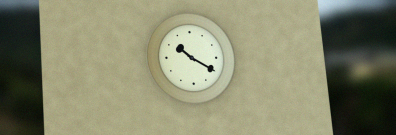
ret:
10:20
